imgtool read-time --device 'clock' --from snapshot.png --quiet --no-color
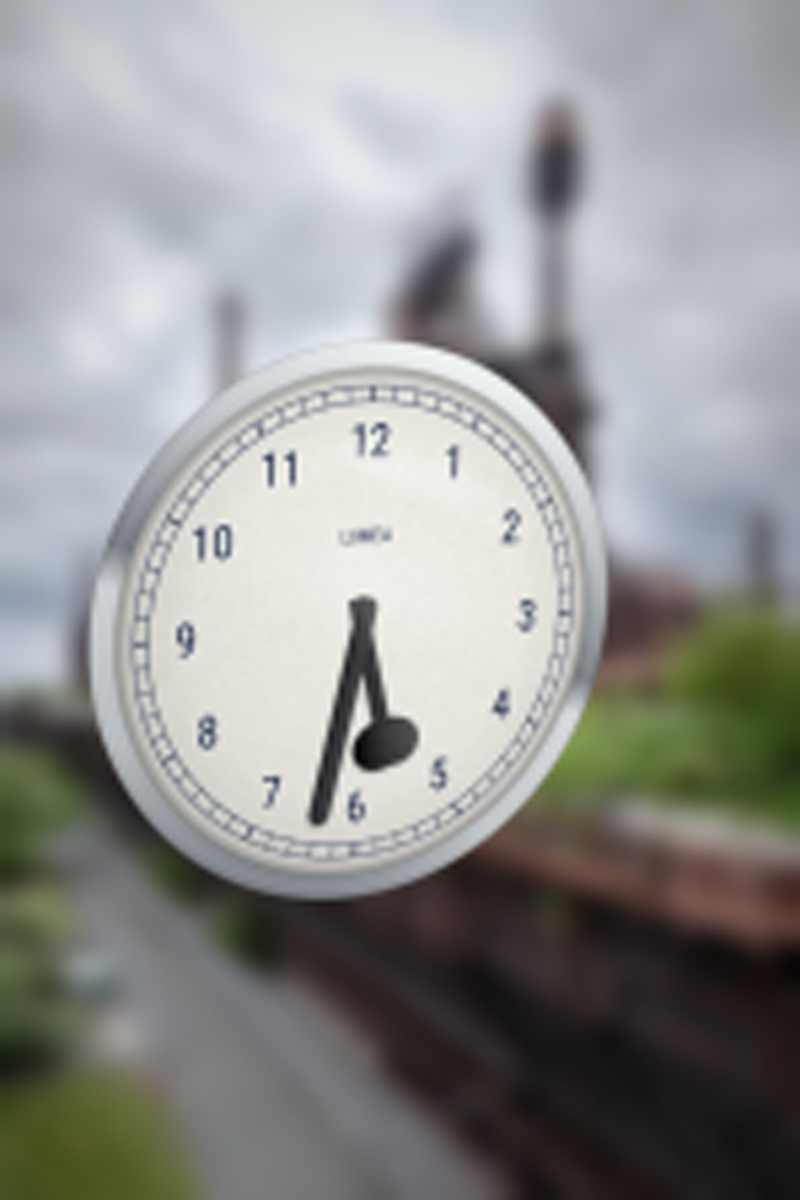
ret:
5:32
